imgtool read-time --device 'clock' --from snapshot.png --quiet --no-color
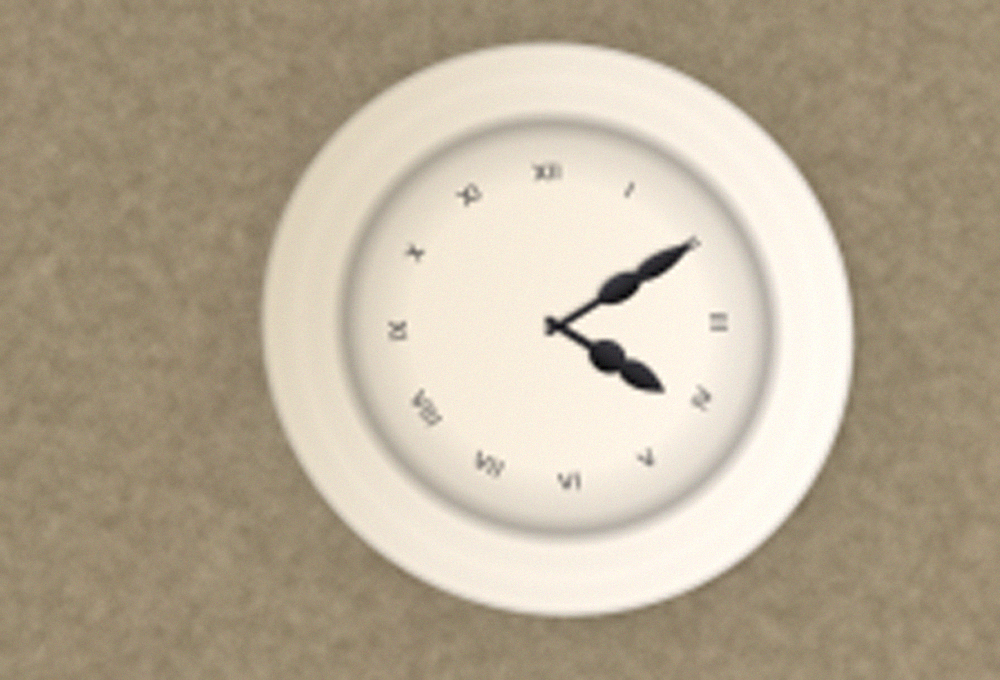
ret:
4:10
